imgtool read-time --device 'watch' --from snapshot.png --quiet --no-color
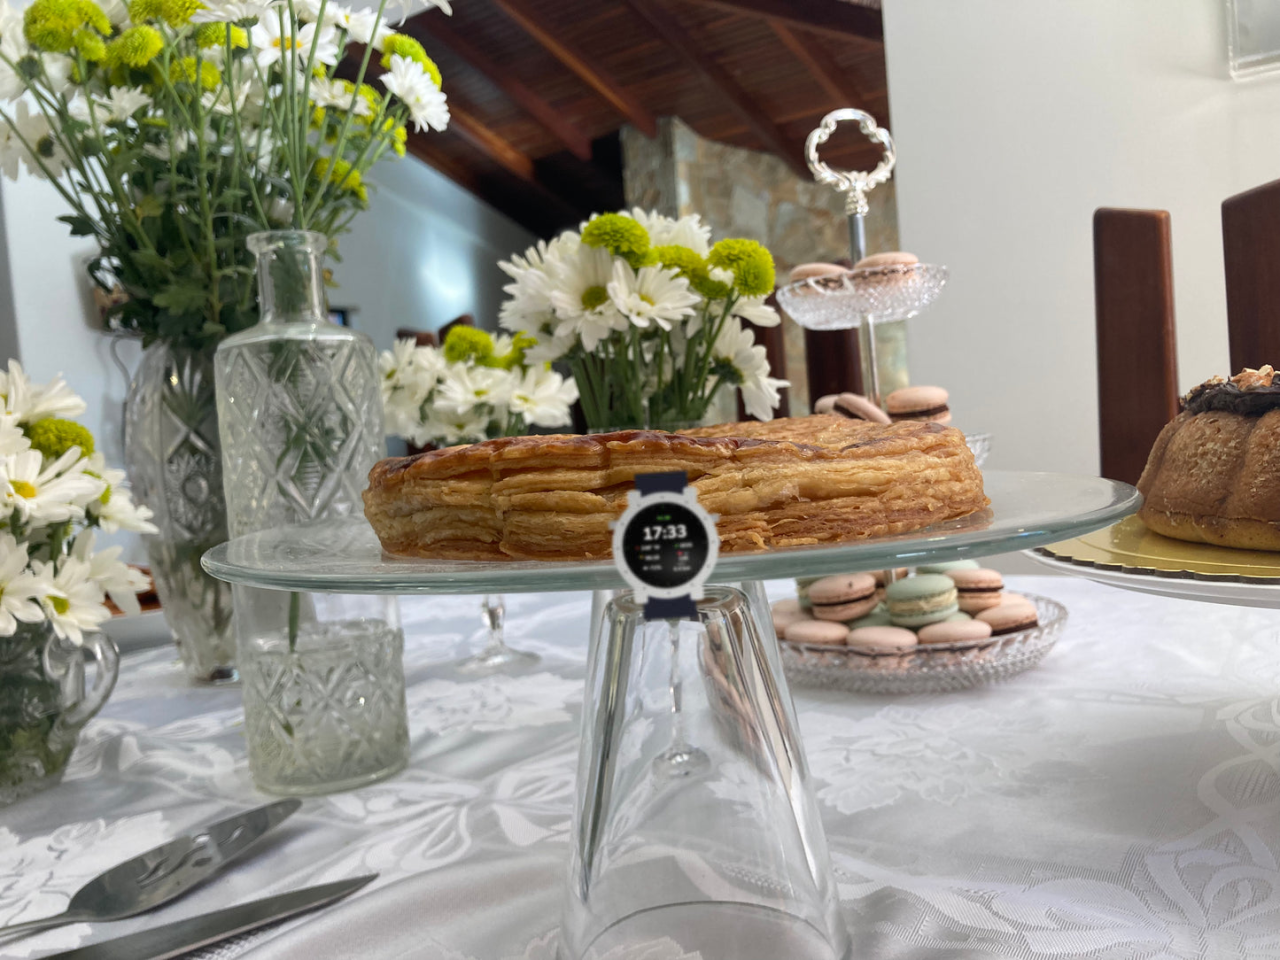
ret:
17:33
